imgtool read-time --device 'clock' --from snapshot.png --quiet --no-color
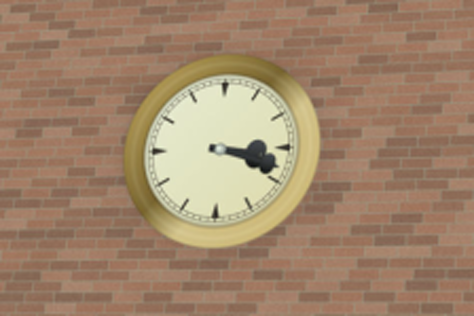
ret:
3:18
